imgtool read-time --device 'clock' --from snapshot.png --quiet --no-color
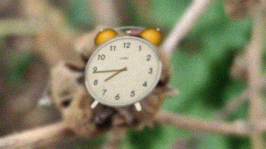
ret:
7:44
